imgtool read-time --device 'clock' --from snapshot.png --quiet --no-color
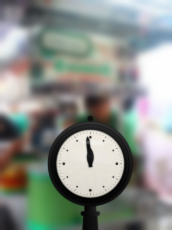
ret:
11:59
